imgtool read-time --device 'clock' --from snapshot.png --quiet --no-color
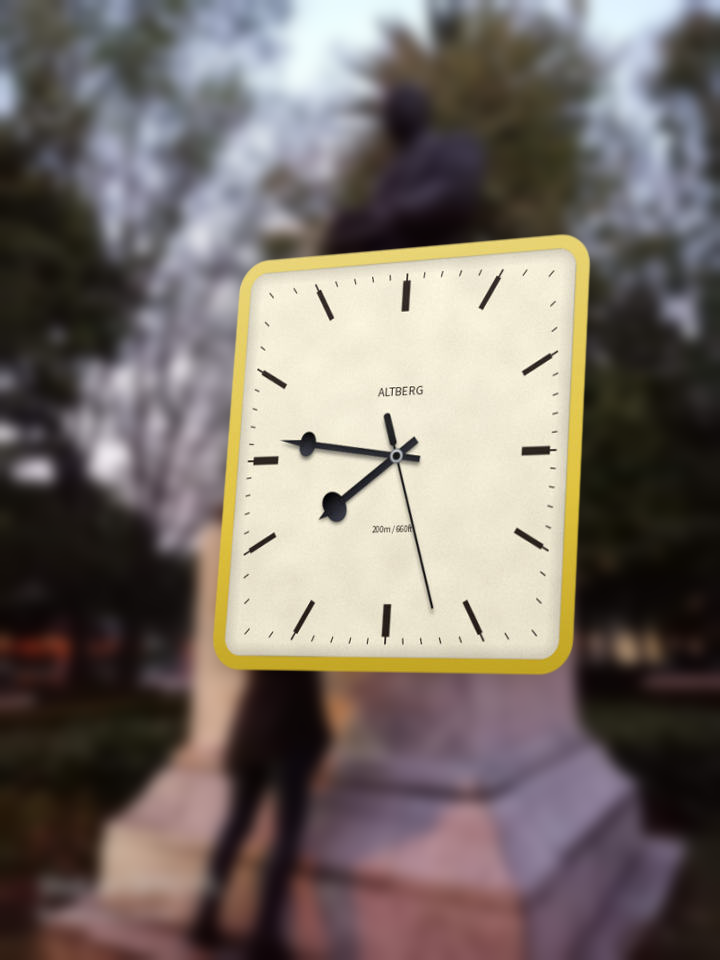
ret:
7:46:27
